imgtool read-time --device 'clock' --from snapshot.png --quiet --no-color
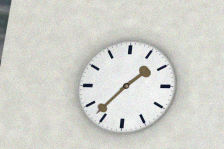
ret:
1:37
